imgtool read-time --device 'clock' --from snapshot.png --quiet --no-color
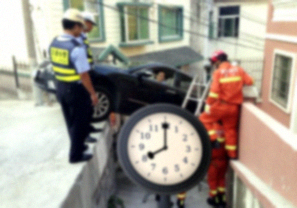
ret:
8:00
